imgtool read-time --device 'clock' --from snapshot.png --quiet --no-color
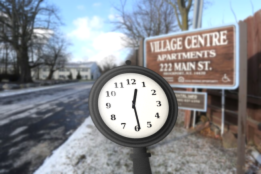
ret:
12:29
